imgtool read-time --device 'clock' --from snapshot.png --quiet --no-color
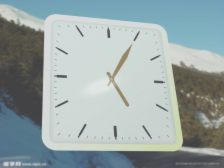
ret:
5:05
